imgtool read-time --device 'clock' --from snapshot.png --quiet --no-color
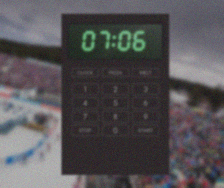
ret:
7:06
